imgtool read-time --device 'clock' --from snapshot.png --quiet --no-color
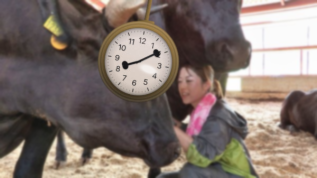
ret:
8:09
